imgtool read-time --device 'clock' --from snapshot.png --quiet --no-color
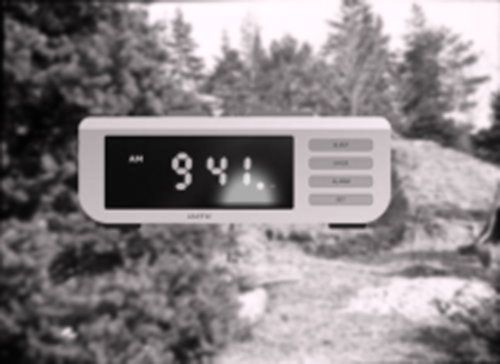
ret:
9:41
